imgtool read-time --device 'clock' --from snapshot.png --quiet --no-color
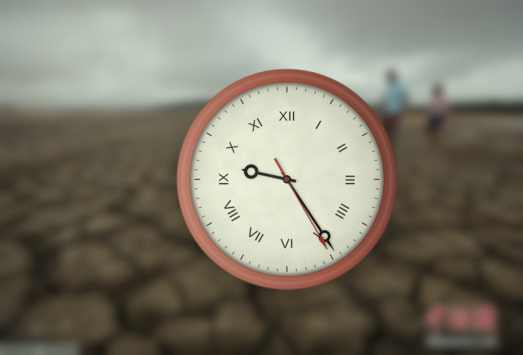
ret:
9:24:25
